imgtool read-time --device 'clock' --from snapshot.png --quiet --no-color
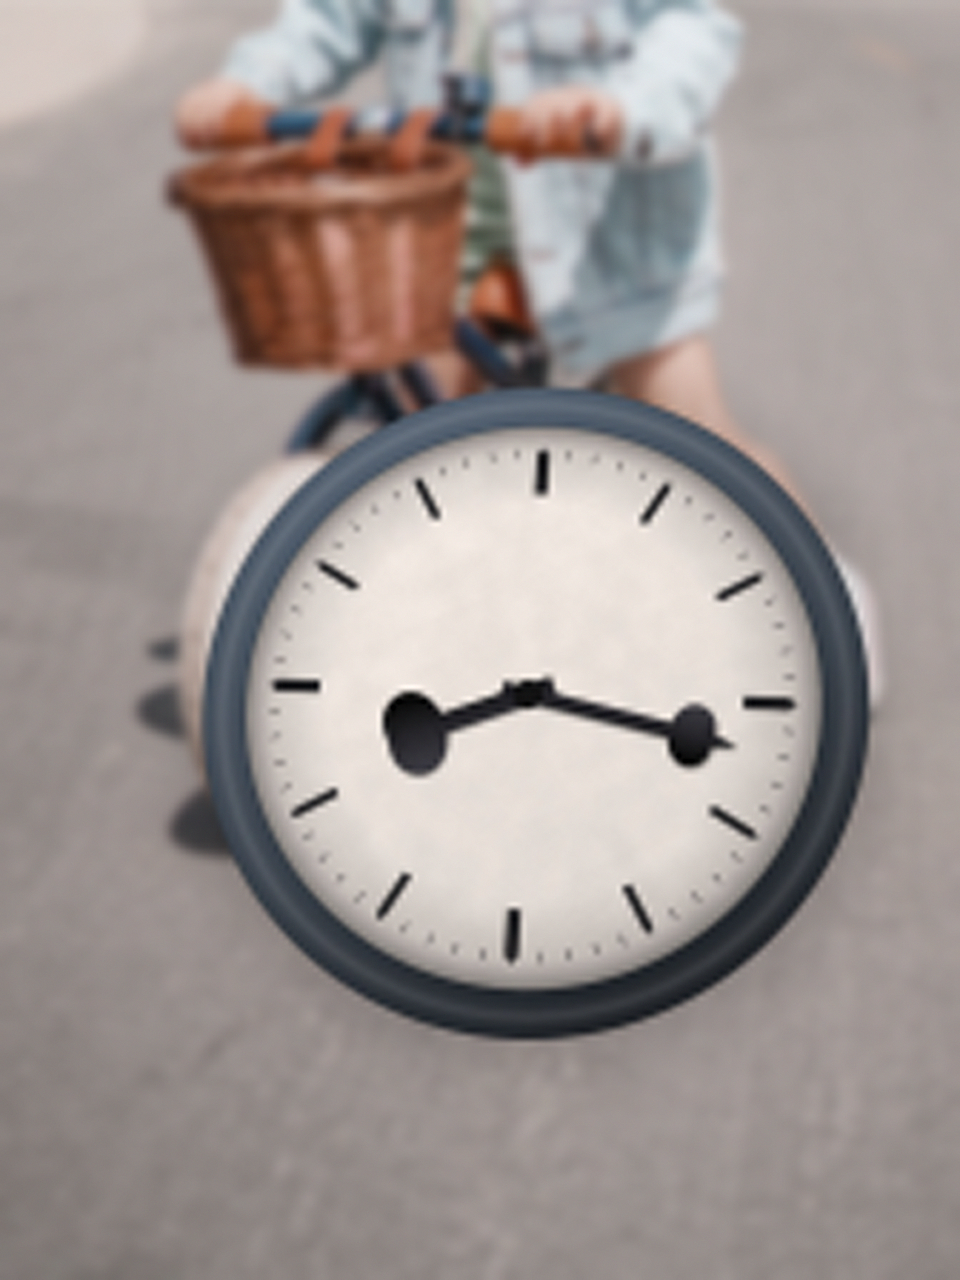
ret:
8:17
